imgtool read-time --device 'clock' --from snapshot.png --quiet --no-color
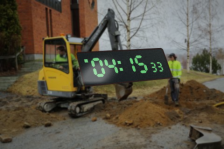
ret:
4:15:33
